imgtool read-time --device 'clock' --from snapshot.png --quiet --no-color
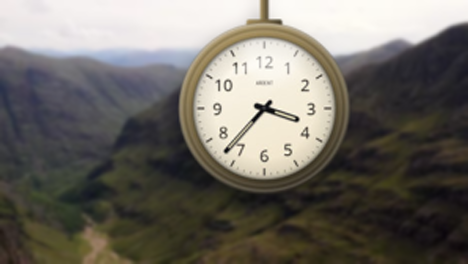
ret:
3:37
